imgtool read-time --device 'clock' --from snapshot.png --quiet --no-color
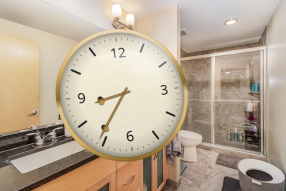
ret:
8:36
